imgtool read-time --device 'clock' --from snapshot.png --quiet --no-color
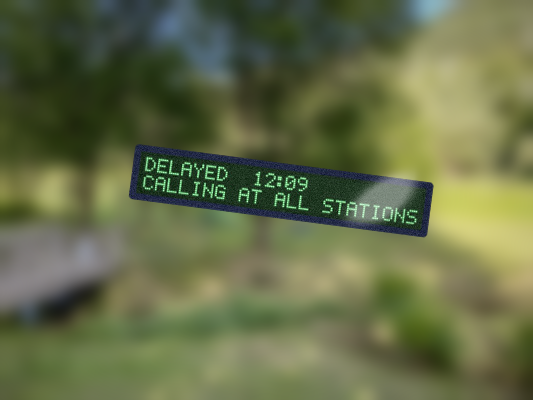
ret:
12:09
